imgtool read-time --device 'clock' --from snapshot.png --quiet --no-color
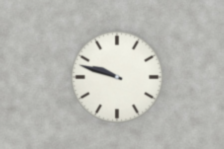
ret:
9:48
